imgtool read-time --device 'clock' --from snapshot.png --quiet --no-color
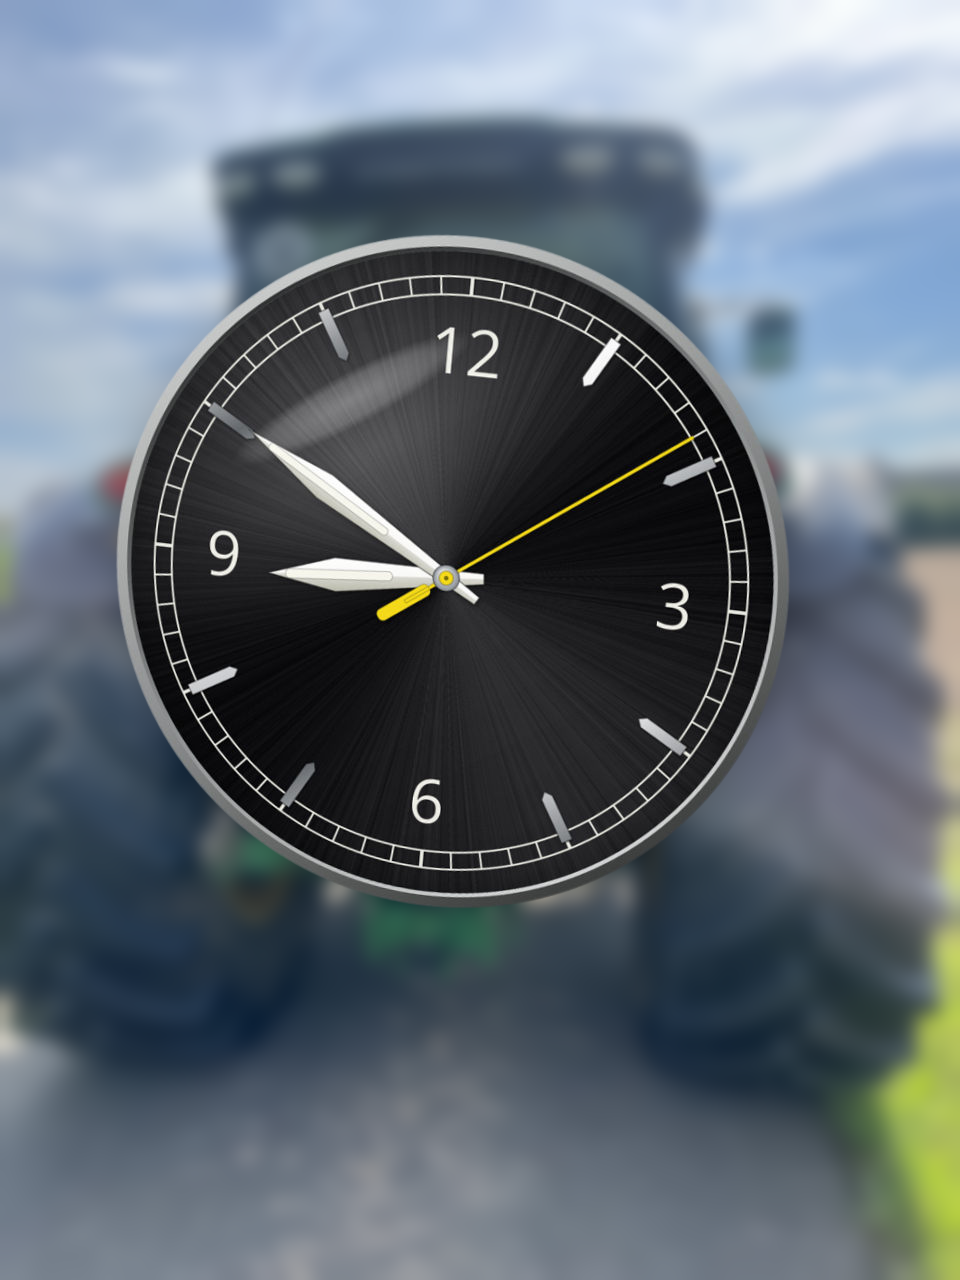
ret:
8:50:09
